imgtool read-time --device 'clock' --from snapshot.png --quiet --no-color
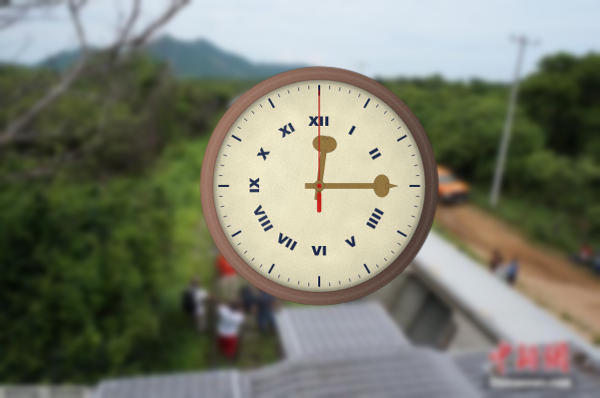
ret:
12:15:00
